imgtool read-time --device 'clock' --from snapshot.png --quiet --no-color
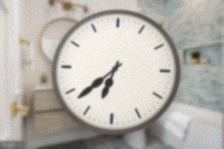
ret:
6:38
